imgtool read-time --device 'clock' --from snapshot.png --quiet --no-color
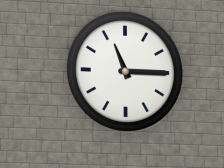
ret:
11:15
